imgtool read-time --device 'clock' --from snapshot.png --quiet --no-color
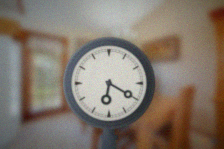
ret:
6:20
